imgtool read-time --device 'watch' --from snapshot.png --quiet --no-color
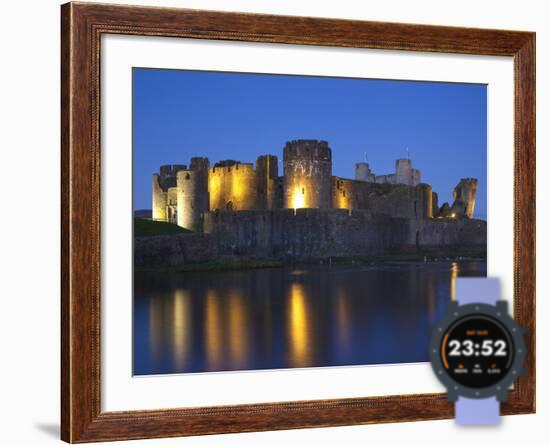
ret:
23:52
